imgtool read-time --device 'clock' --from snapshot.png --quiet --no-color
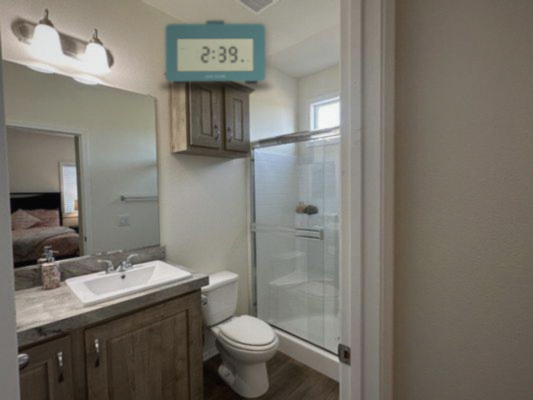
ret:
2:39
